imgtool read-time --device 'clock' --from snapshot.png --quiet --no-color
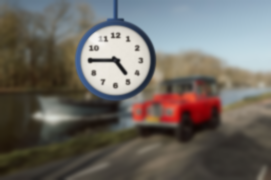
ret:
4:45
